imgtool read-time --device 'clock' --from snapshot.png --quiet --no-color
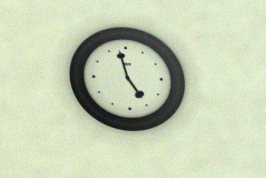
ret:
4:58
